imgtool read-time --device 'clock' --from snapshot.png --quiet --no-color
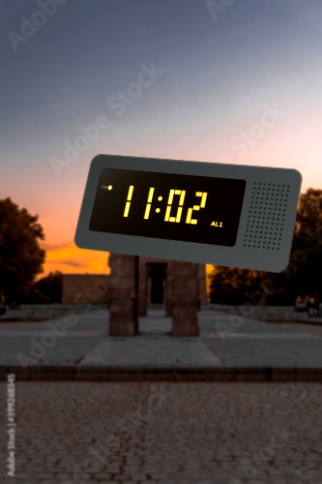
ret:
11:02
